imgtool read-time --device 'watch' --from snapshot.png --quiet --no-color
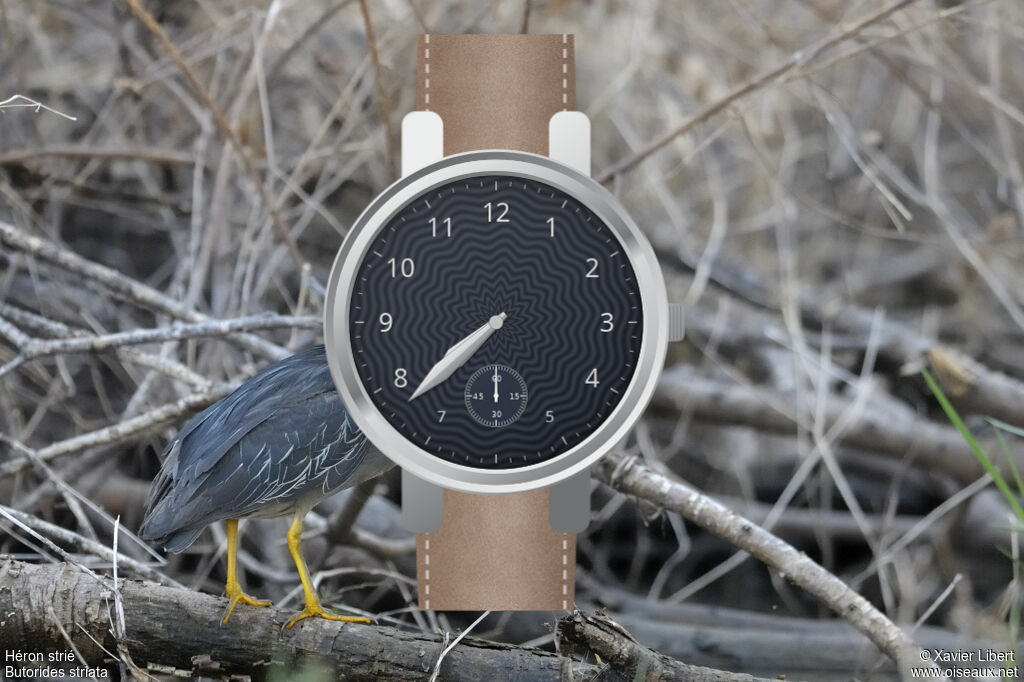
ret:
7:38
